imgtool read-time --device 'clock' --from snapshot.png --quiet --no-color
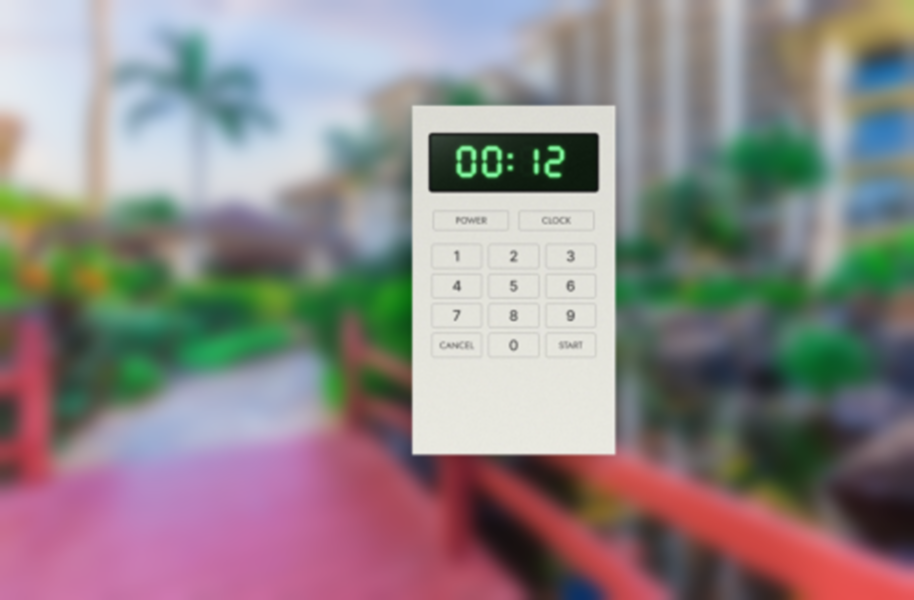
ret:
0:12
